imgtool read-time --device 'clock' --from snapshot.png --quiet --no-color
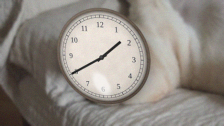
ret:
1:40
